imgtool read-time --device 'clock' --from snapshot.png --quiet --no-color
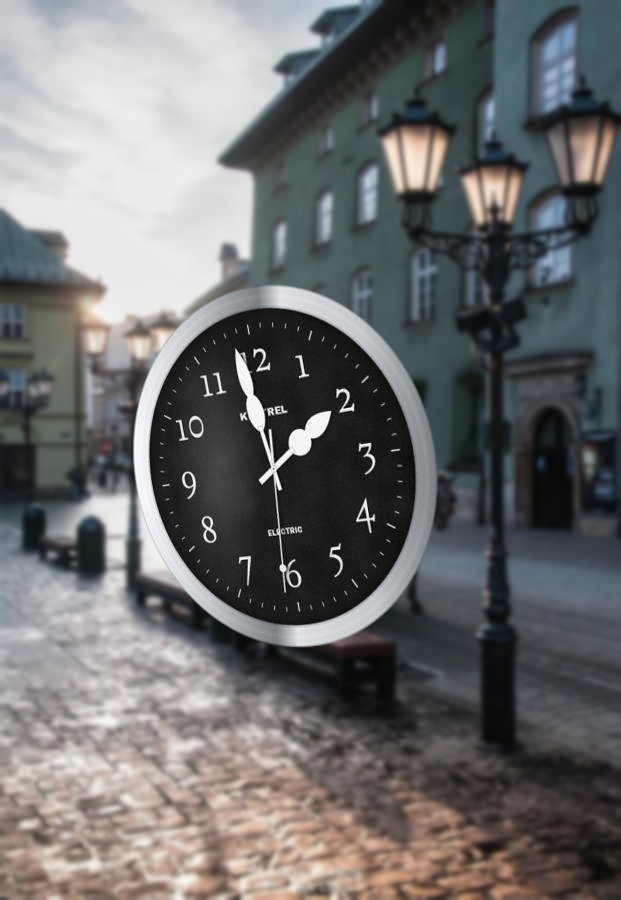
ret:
1:58:31
